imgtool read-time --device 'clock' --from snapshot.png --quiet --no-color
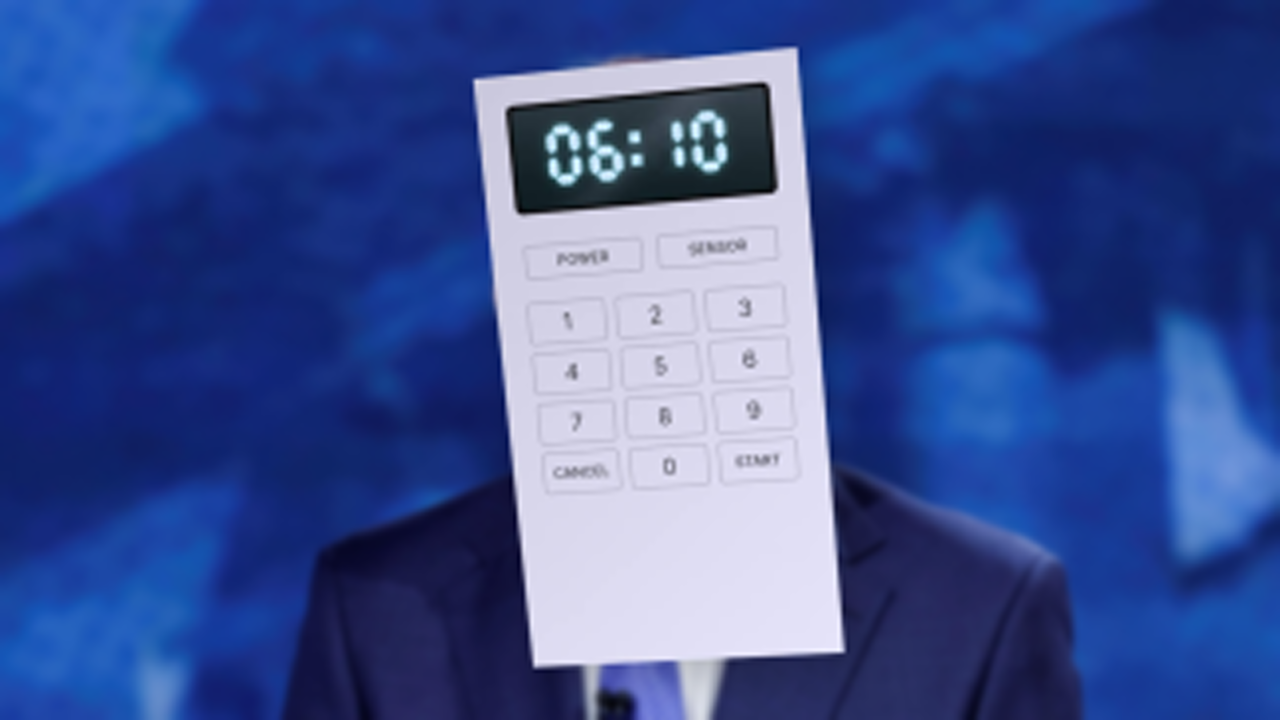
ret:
6:10
